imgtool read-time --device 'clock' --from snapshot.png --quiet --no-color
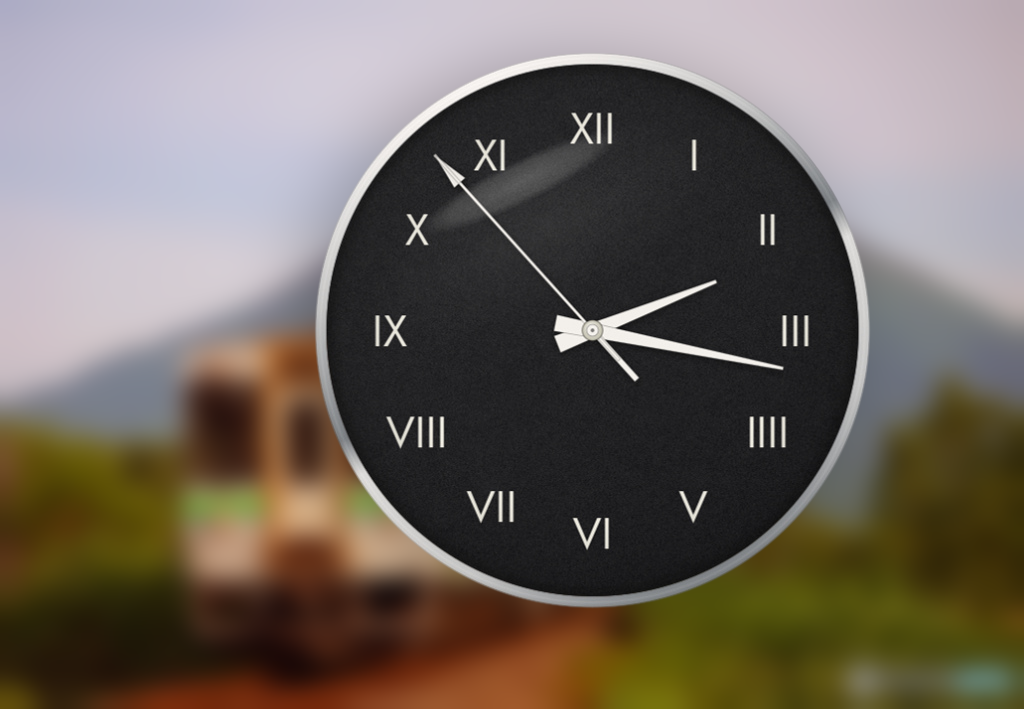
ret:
2:16:53
